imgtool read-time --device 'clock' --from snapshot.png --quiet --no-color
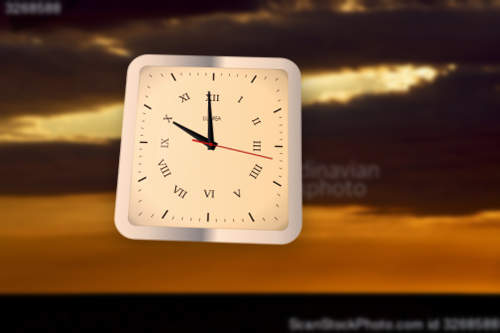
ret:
9:59:17
